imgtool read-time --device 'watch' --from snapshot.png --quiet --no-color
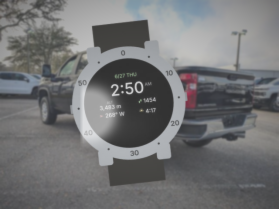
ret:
2:50
